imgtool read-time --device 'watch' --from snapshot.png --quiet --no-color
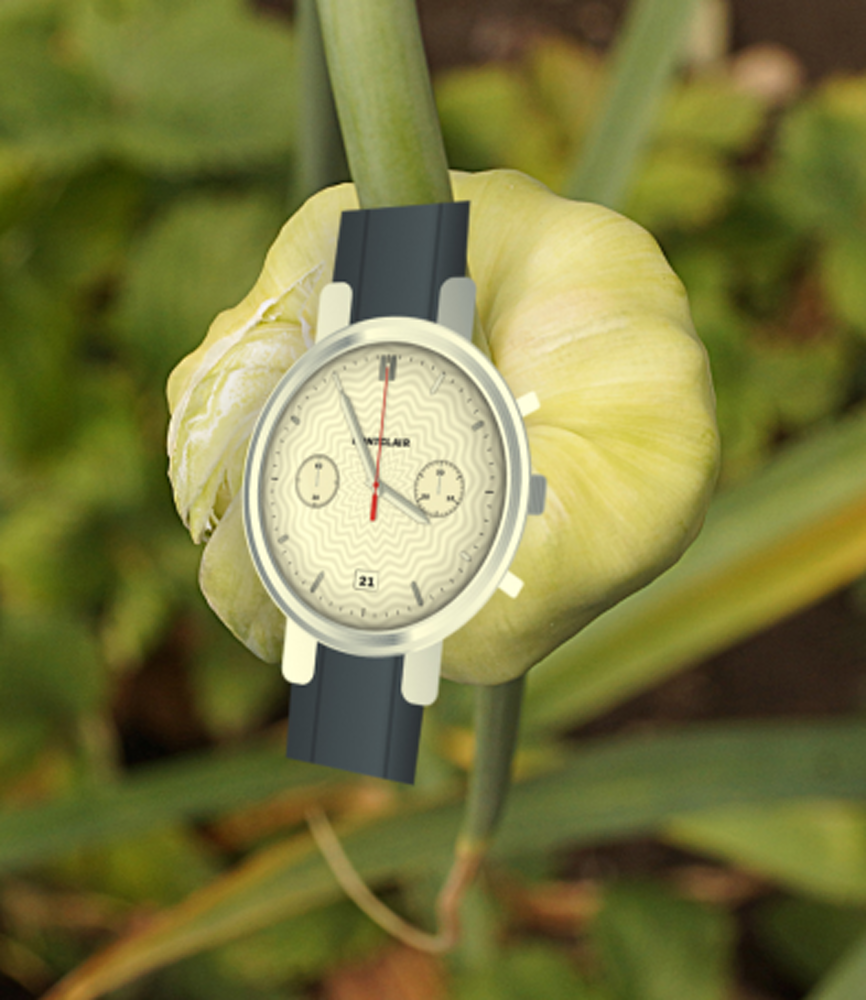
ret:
3:55
